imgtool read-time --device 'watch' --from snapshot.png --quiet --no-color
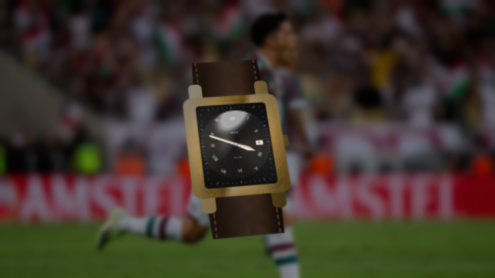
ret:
3:49
